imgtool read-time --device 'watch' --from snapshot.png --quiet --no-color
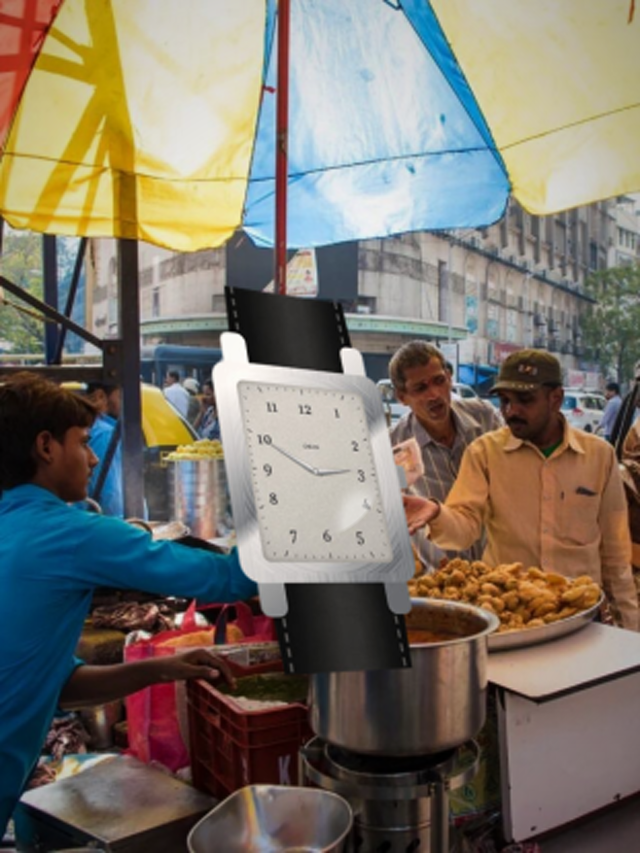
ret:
2:50
